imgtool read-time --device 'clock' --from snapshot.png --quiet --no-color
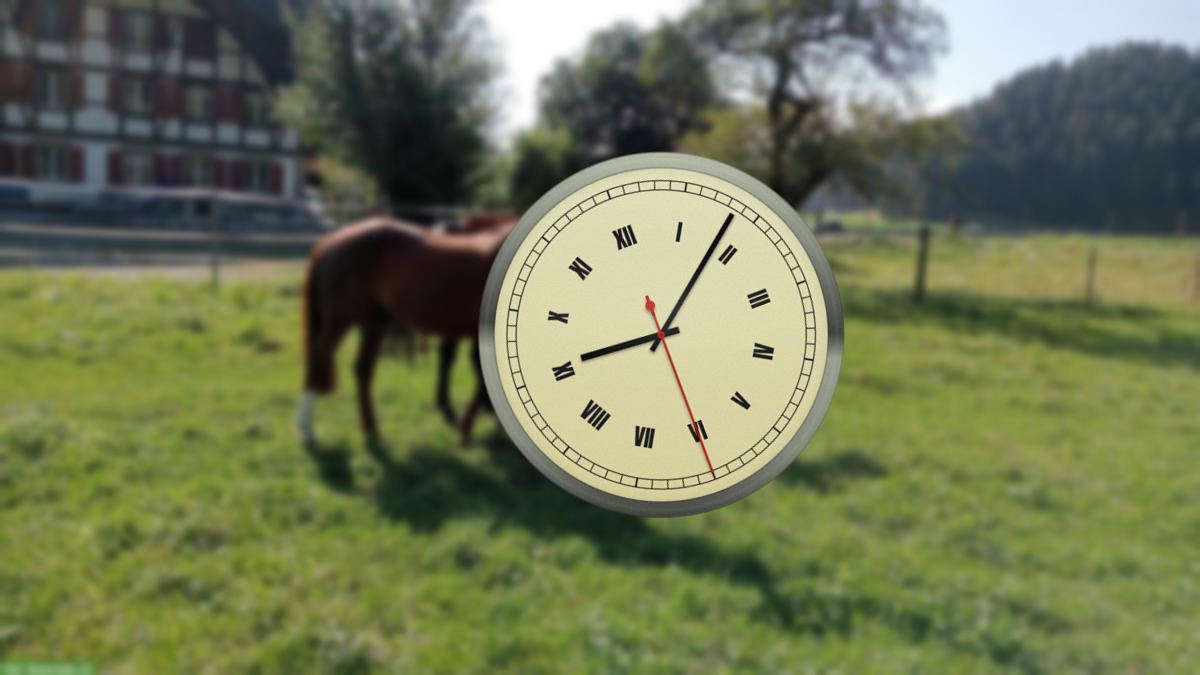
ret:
9:08:30
